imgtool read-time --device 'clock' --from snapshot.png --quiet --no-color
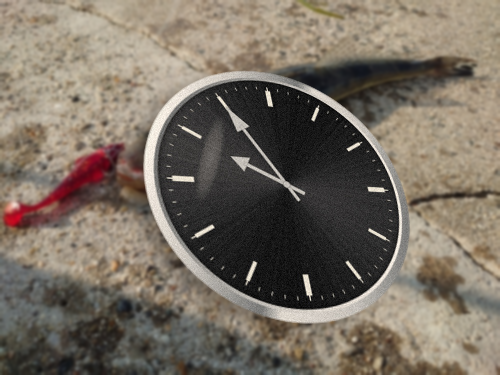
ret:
9:55
